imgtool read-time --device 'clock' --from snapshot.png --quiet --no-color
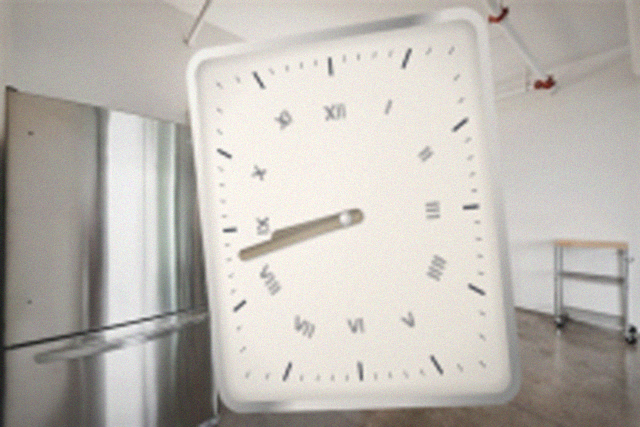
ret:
8:43
